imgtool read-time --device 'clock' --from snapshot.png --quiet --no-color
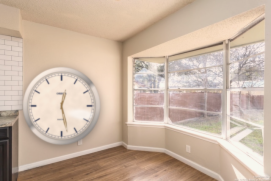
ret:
12:28
